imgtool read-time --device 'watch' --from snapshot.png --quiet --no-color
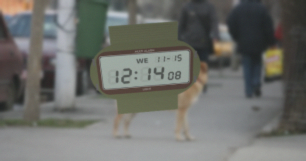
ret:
12:14:08
